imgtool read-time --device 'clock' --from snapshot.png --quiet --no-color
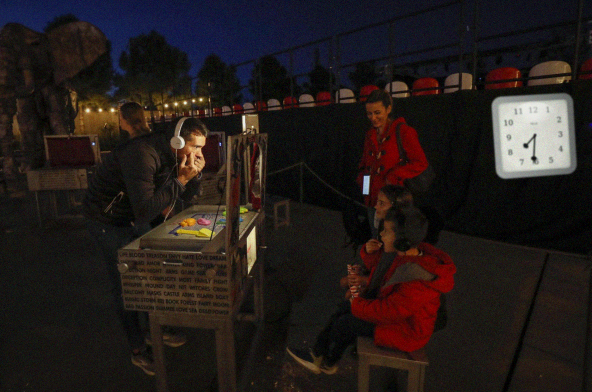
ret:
7:31
